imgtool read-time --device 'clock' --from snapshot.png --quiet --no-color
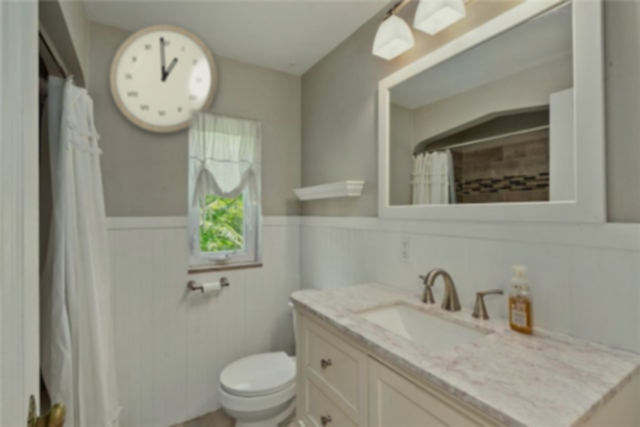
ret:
12:59
